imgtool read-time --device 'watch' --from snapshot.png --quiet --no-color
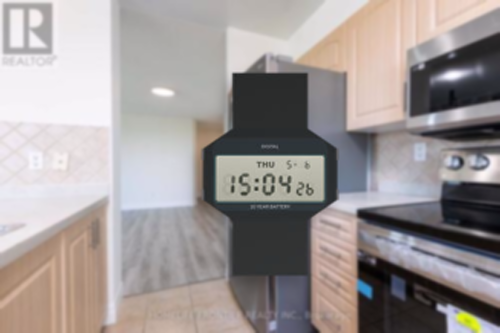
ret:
15:04:26
